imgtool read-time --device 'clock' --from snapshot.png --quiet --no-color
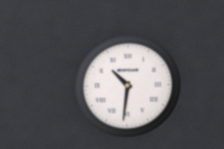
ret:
10:31
